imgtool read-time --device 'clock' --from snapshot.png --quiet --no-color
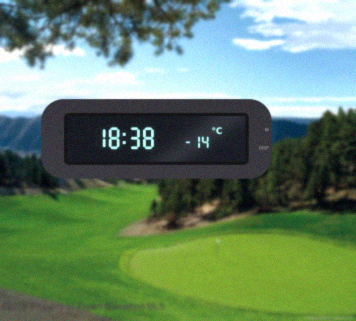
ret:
18:38
